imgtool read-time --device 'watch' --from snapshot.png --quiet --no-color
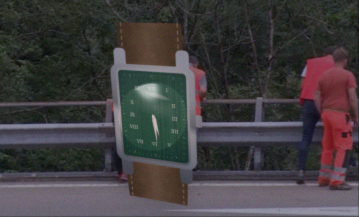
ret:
5:29
